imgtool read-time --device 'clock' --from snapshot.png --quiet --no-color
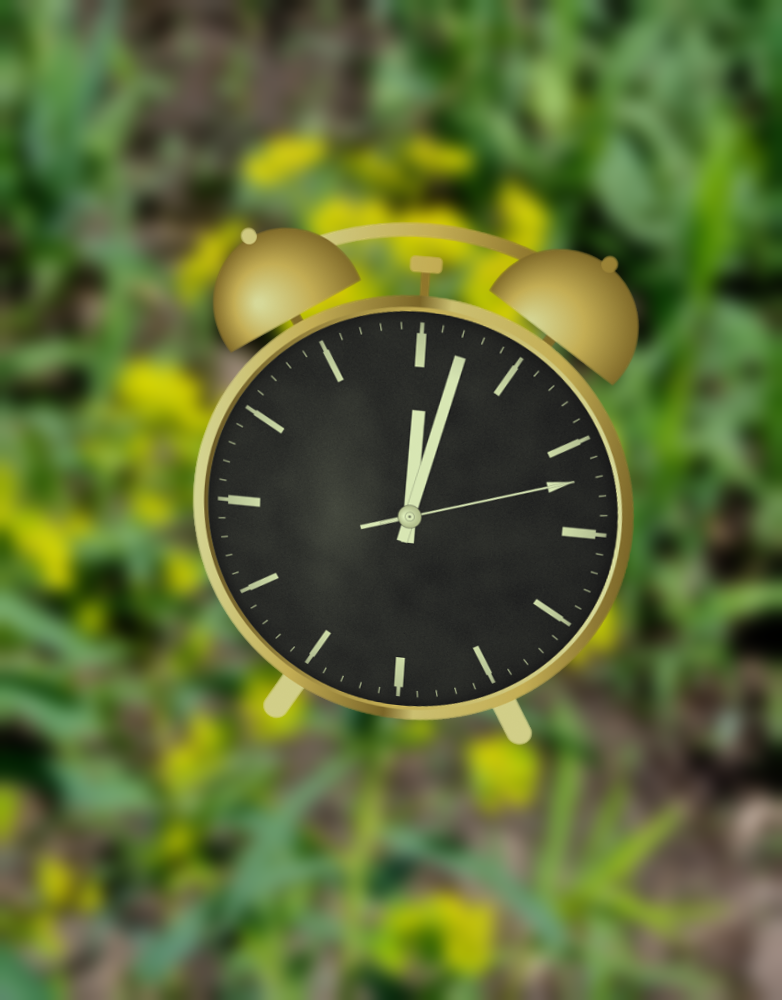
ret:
12:02:12
